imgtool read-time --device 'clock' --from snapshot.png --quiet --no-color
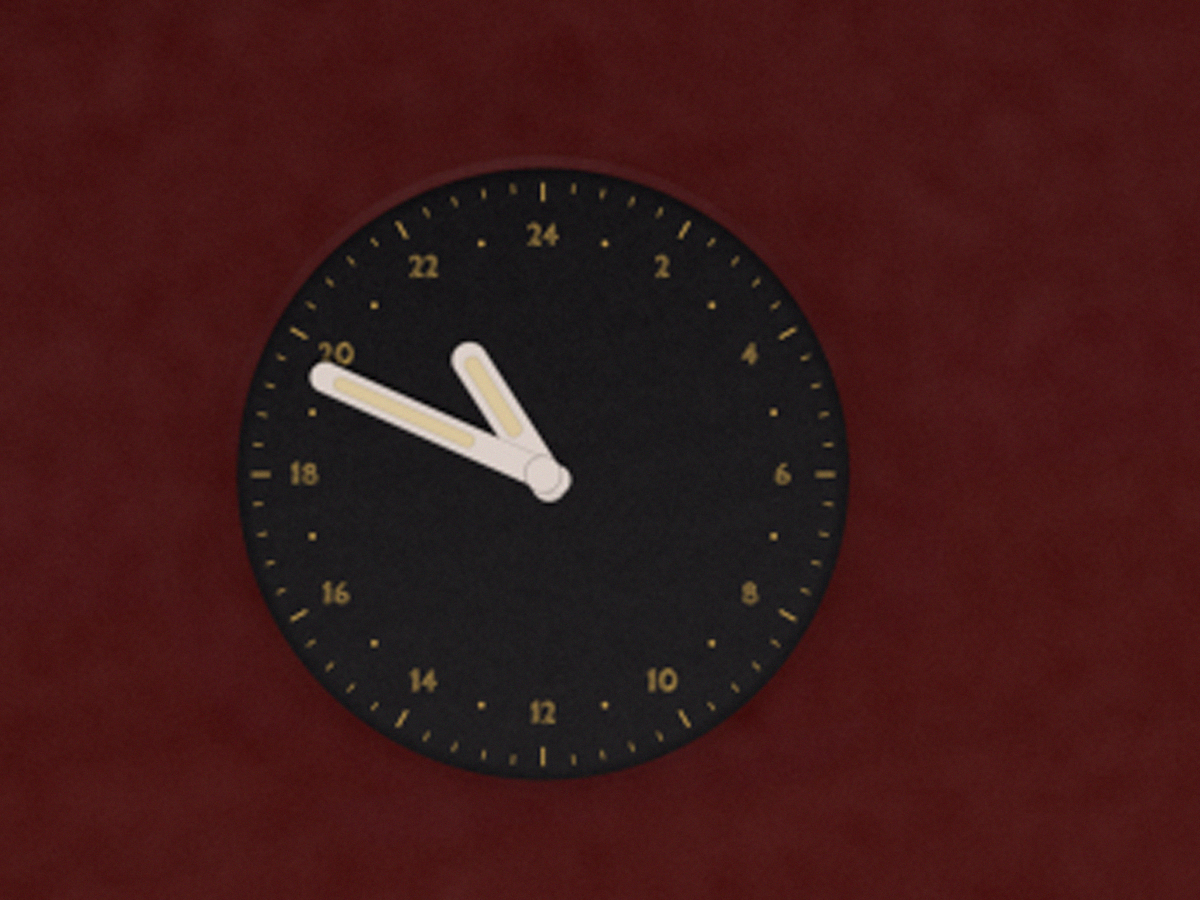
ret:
21:49
